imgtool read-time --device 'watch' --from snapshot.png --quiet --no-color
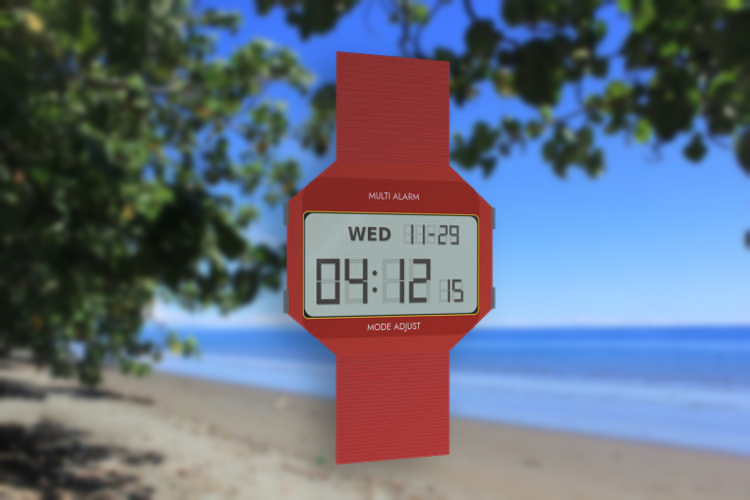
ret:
4:12:15
